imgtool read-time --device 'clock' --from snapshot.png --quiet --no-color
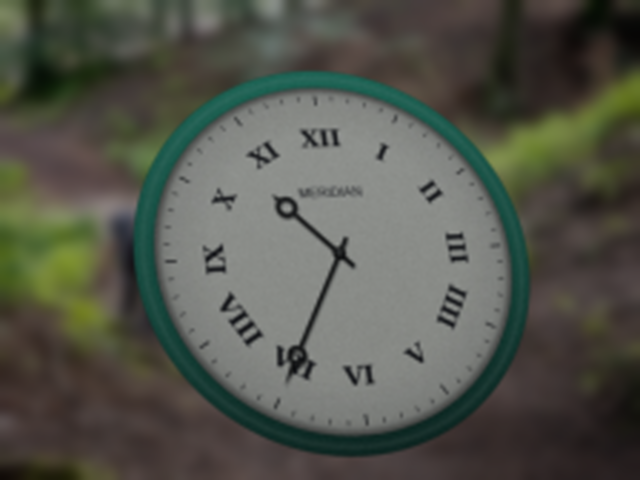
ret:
10:35
